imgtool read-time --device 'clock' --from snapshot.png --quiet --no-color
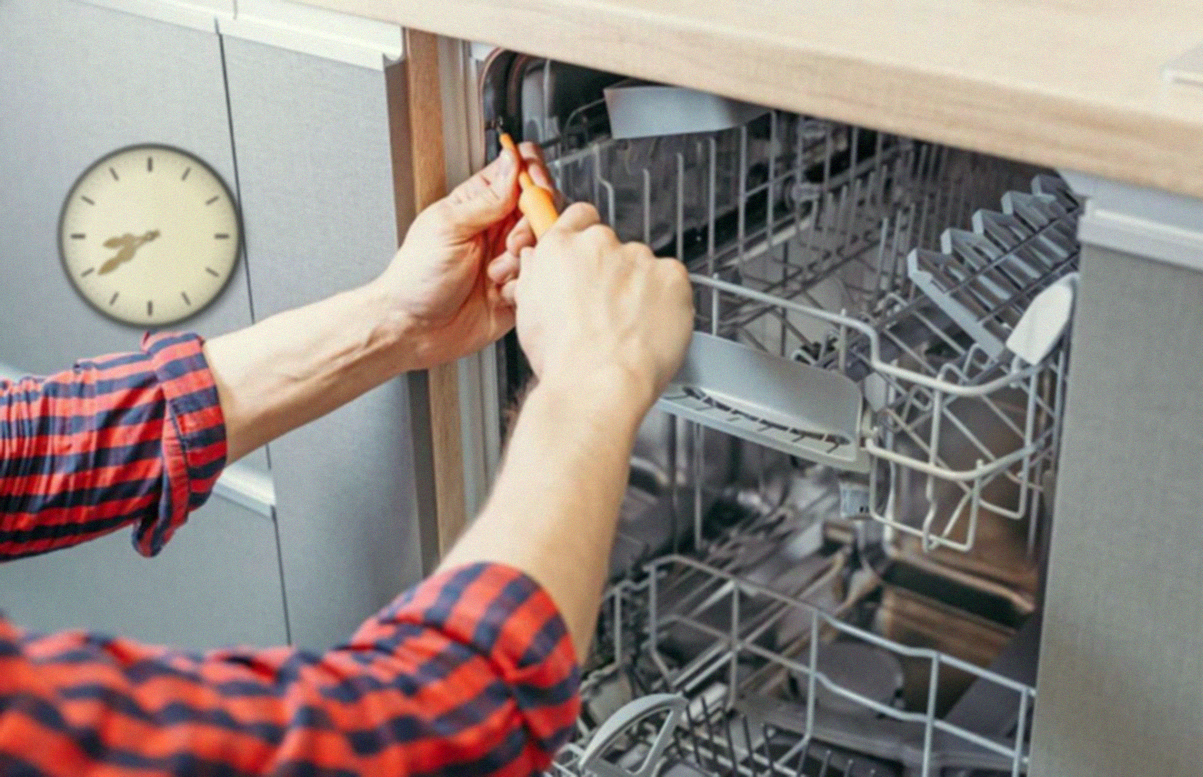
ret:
8:39
